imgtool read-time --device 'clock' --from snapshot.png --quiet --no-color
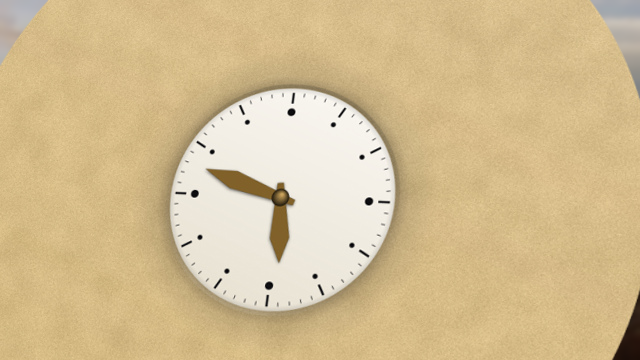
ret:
5:48
